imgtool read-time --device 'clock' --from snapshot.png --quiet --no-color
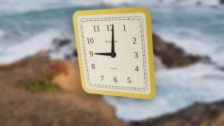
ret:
9:01
